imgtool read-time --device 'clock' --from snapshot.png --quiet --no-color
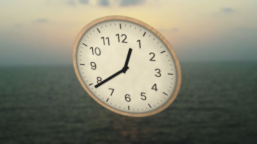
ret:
12:39
